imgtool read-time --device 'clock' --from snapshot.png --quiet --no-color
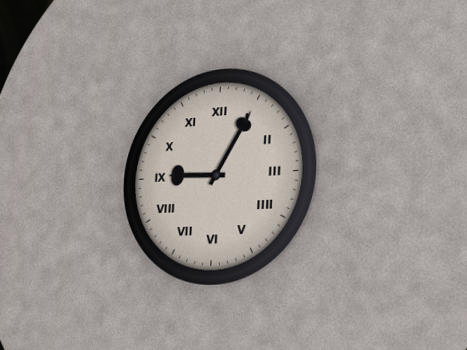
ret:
9:05
